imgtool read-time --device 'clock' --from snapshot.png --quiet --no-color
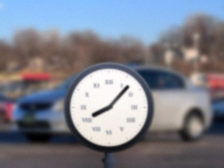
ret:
8:07
